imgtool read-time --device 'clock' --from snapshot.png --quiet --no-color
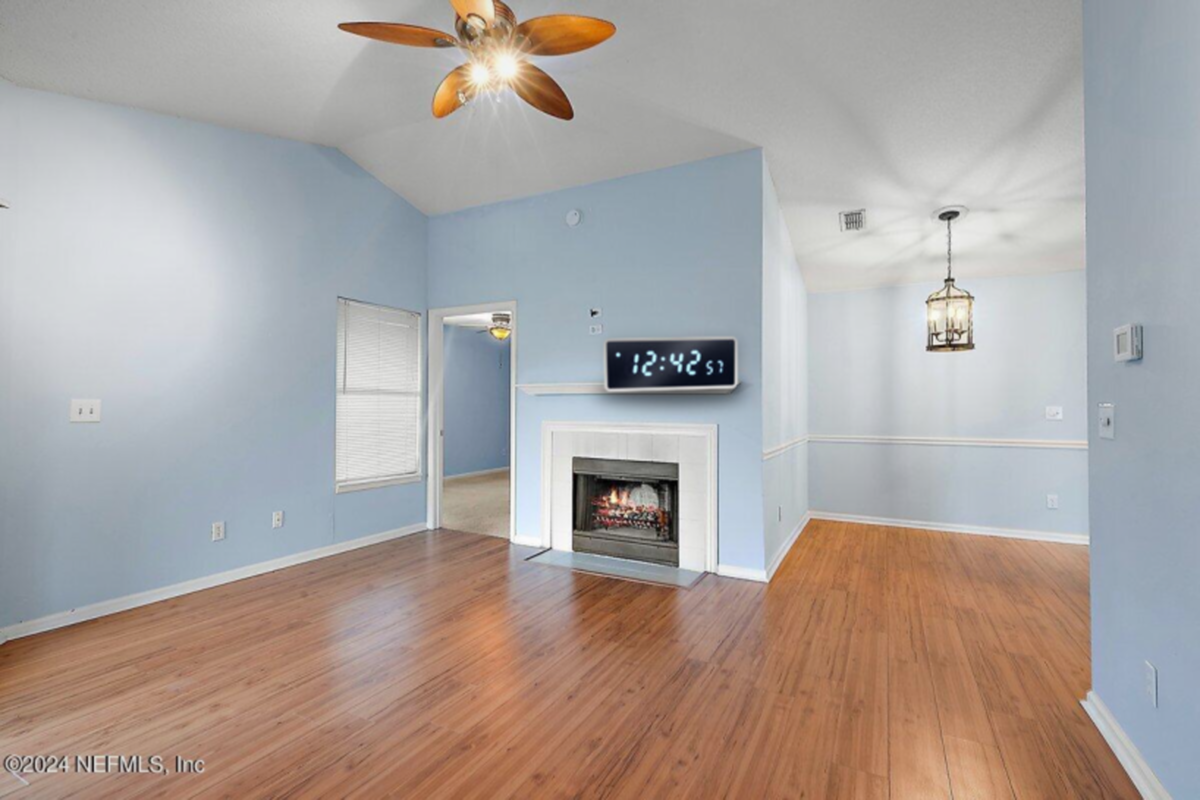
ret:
12:42:57
